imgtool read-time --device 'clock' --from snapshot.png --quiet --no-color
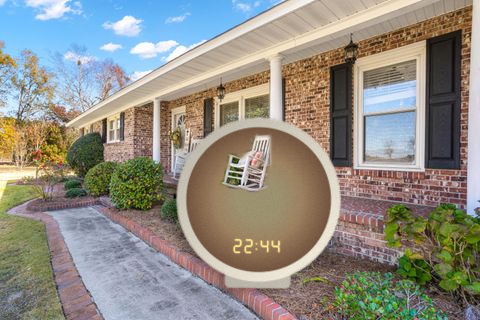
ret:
22:44
